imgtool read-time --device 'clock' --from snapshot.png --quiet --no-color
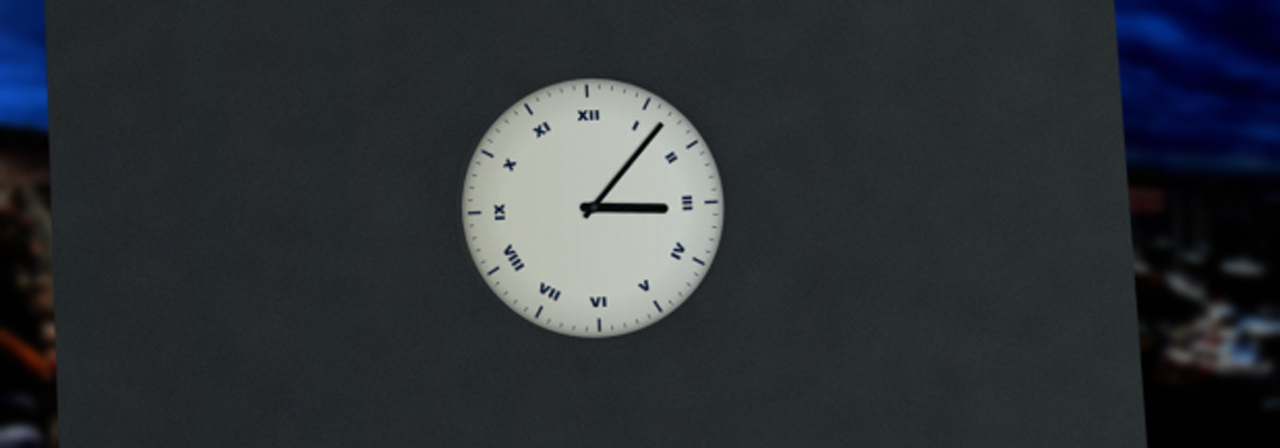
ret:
3:07
